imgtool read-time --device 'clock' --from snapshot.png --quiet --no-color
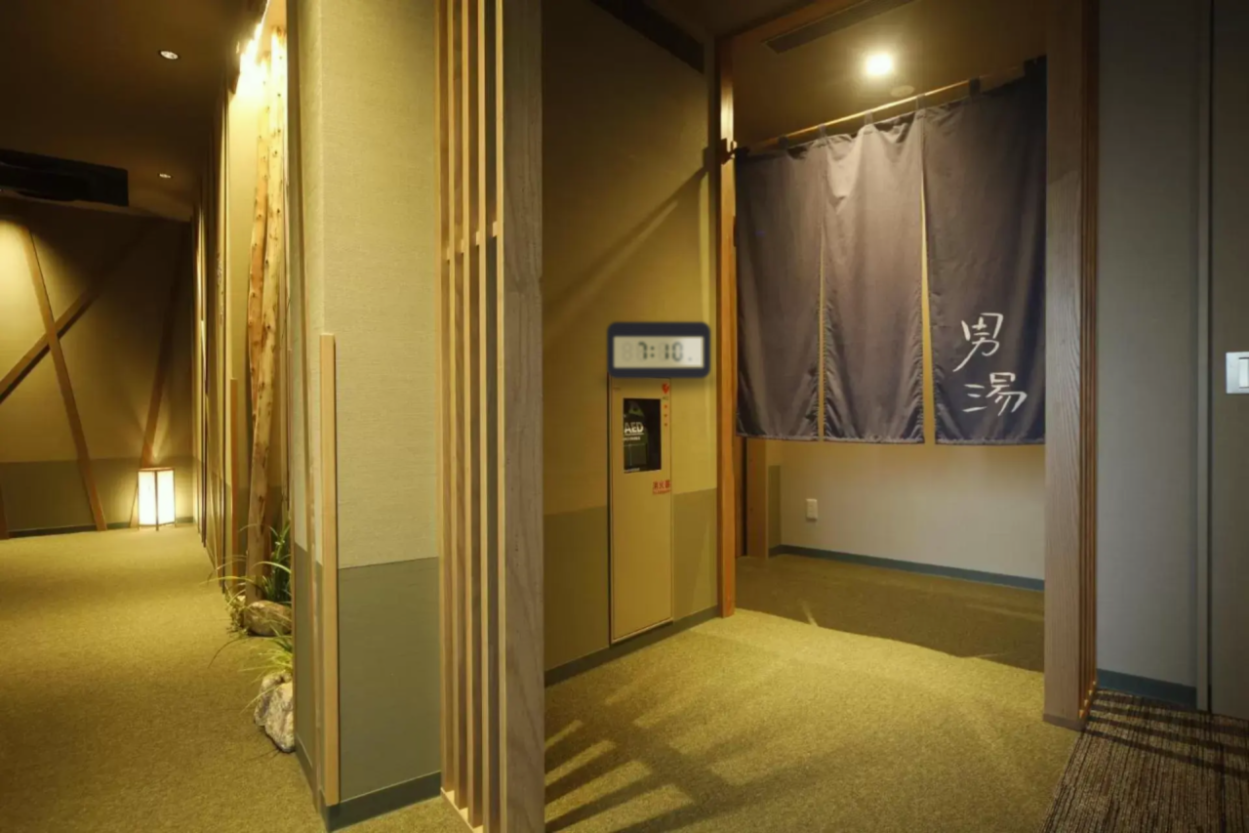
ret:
7:10
